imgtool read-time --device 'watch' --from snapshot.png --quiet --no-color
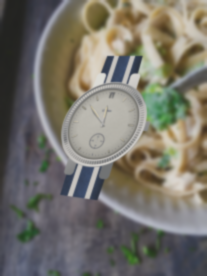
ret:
11:52
